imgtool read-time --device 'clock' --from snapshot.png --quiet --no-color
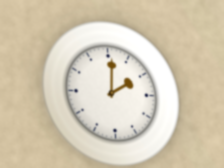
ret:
2:01
